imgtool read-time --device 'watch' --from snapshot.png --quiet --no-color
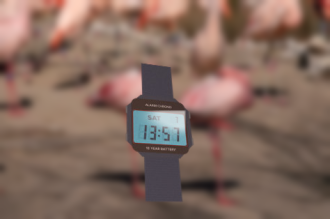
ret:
13:57
